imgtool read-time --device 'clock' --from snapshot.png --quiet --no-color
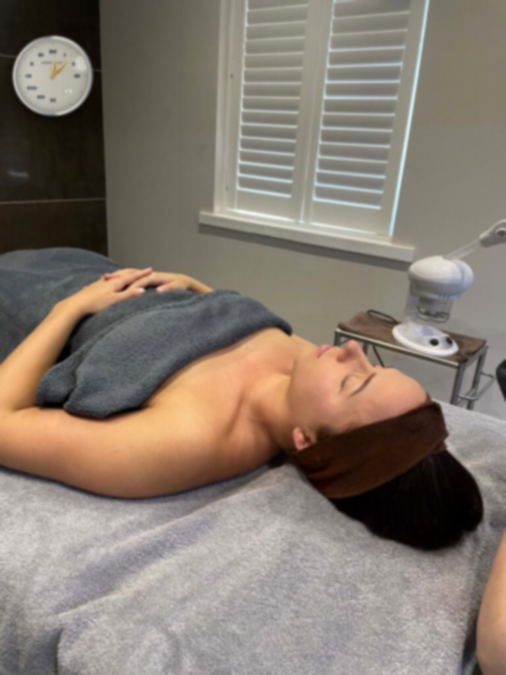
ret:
12:07
